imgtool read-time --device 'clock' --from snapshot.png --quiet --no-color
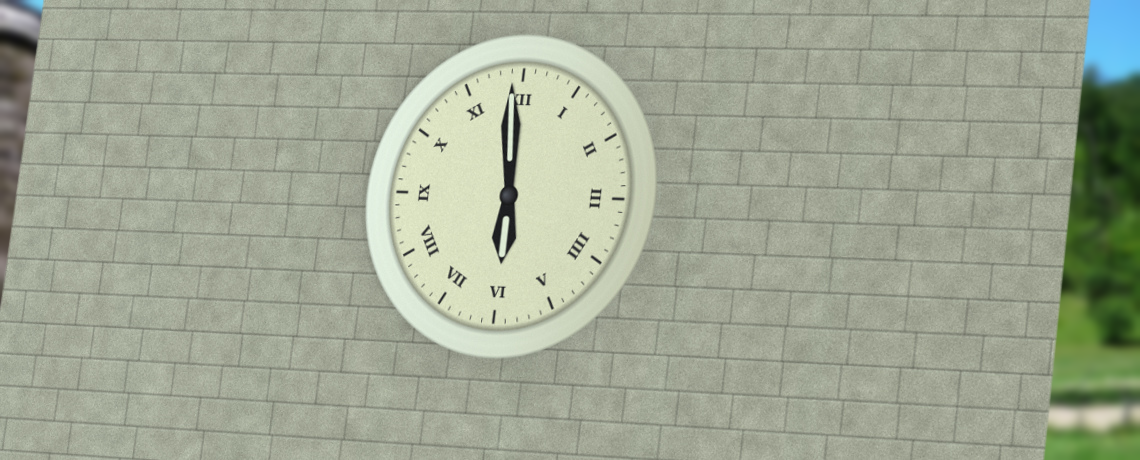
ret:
5:59
